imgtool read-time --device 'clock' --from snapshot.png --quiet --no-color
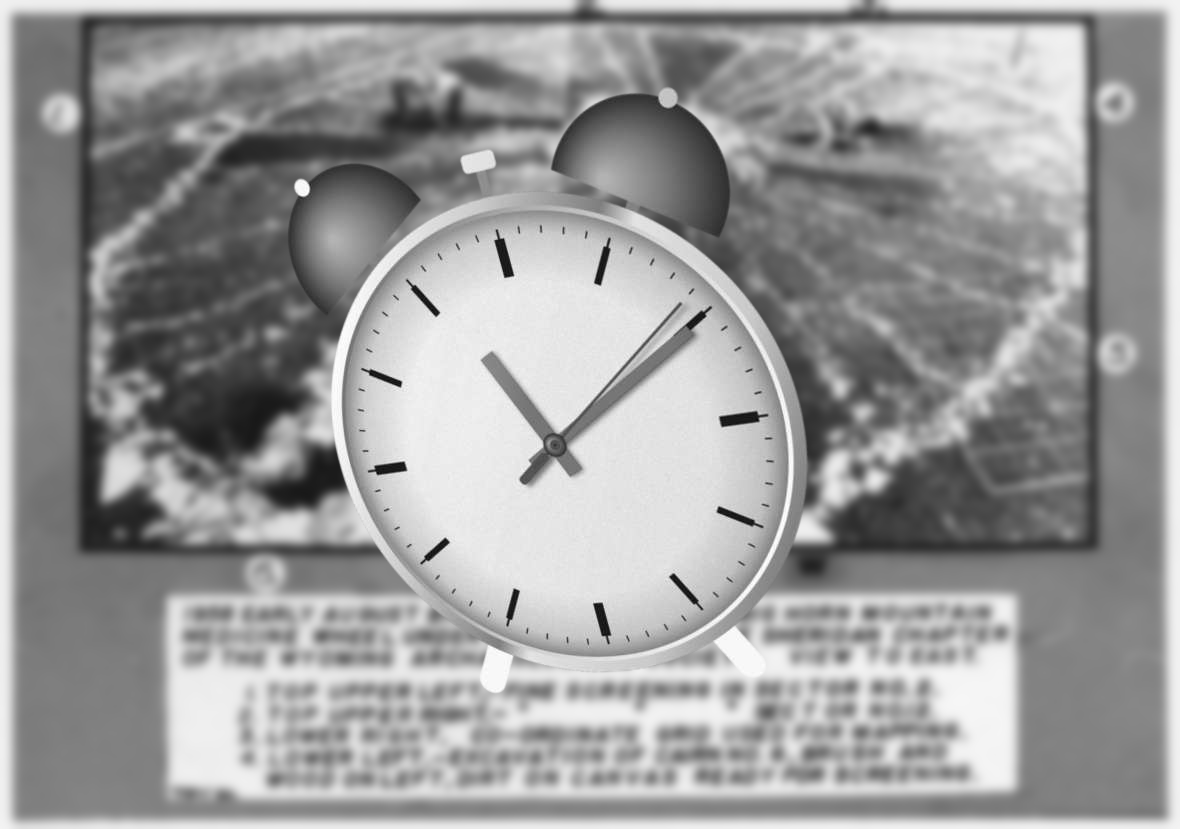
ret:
11:10:09
